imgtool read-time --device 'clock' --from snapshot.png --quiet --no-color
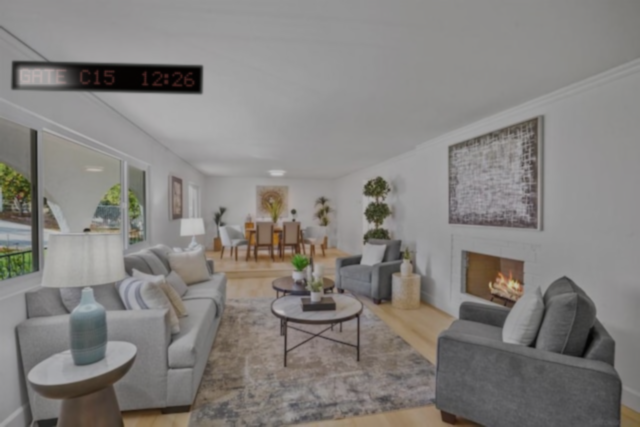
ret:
12:26
